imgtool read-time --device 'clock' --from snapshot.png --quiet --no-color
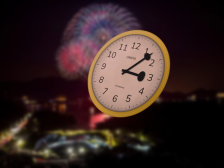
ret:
3:07
